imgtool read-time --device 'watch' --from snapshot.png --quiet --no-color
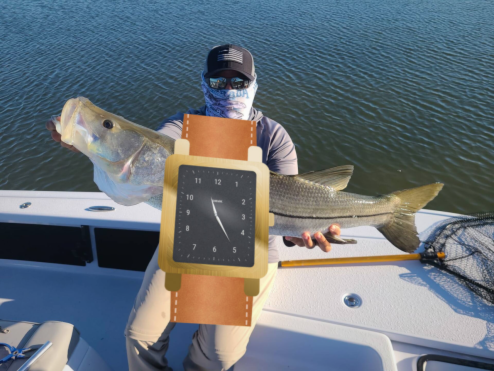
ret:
11:25
